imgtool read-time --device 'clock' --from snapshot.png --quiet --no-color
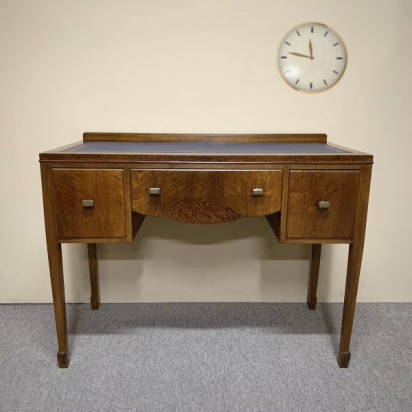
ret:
11:47
